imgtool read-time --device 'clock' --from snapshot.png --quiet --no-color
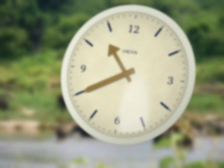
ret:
10:40
